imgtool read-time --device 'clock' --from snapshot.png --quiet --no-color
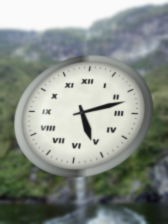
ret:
5:12
